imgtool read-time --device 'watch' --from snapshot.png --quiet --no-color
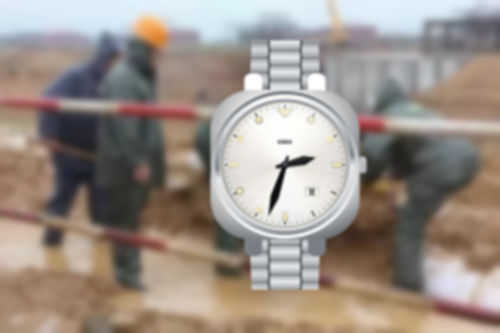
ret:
2:33
